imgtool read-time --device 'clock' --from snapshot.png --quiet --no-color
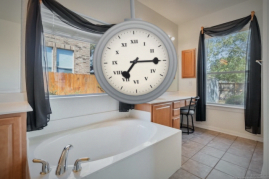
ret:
7:15
